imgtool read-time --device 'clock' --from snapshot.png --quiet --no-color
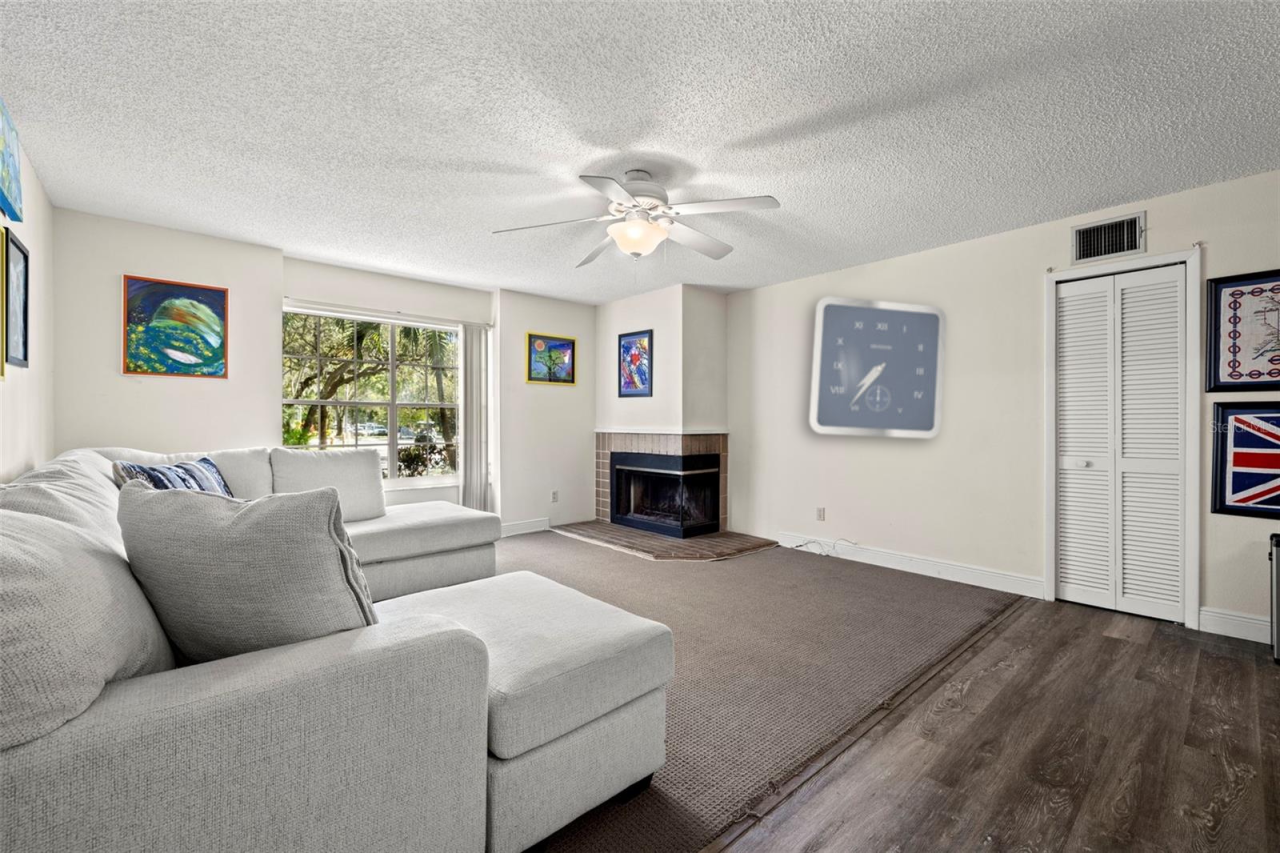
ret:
7:36
